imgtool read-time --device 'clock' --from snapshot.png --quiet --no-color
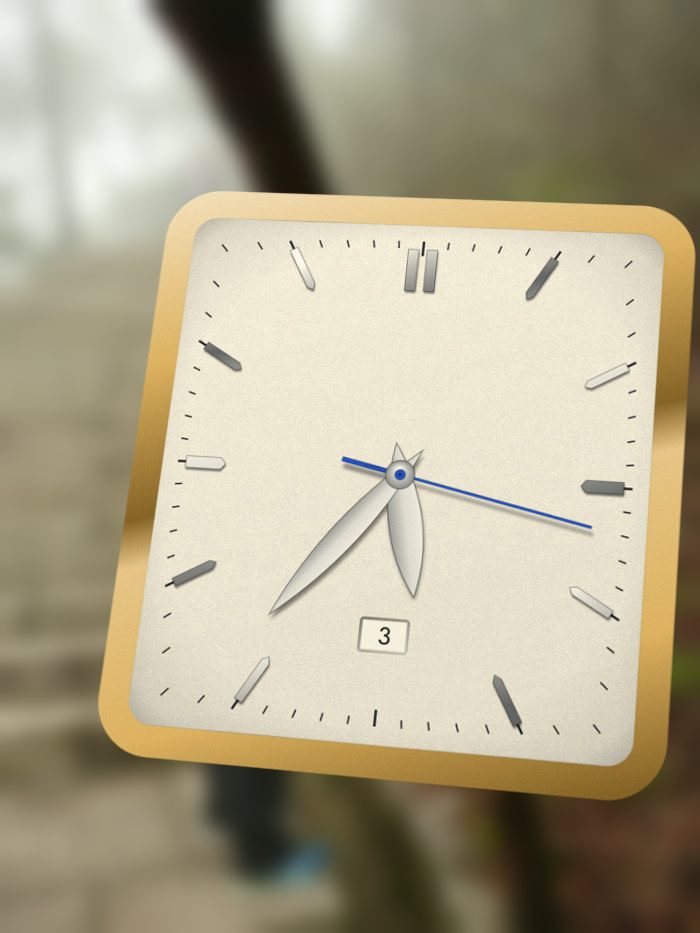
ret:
5:36:17
